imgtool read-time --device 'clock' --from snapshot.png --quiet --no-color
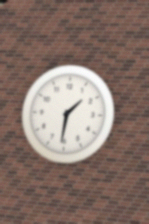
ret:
1:31
